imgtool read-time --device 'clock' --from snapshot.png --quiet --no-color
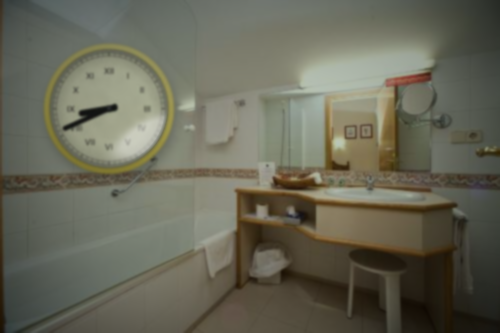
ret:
8:41
